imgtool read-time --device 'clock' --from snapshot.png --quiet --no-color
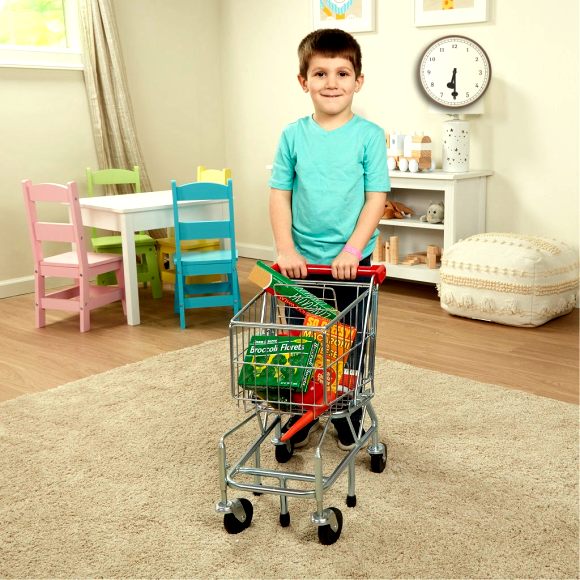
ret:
6:30
